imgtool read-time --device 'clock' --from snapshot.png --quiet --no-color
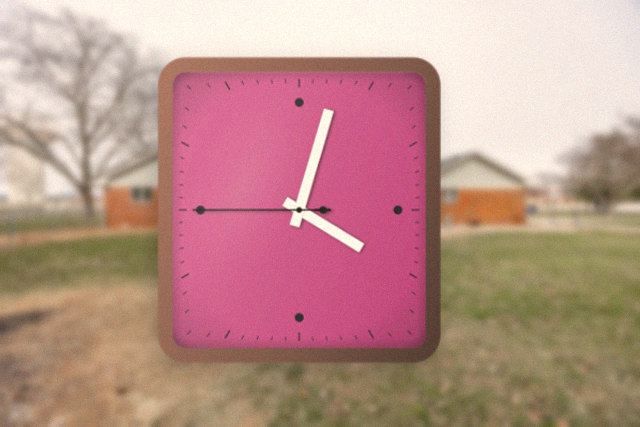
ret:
4:02:45
